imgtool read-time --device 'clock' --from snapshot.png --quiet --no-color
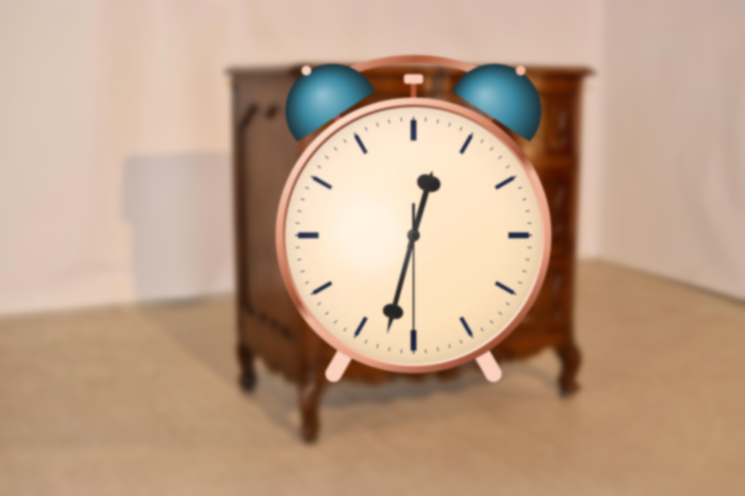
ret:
12:32:30
